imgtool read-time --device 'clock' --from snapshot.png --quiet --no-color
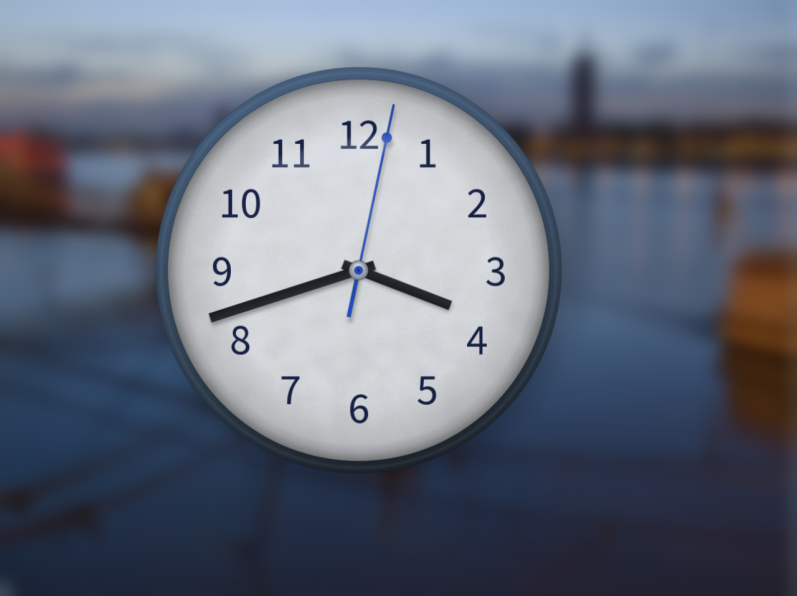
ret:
3:42:02
